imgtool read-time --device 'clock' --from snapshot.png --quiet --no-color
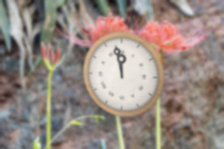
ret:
11:58
